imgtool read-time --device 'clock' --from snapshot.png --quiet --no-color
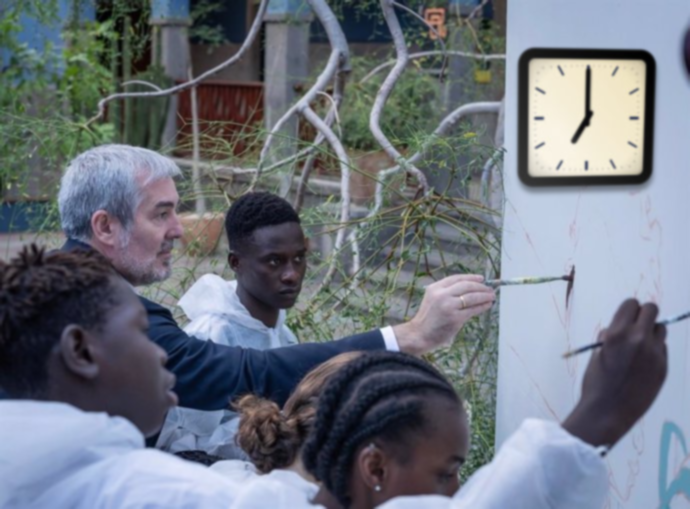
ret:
7:00
